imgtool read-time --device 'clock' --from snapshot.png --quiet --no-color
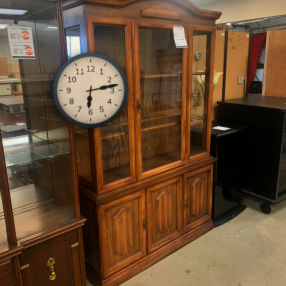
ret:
6:13
